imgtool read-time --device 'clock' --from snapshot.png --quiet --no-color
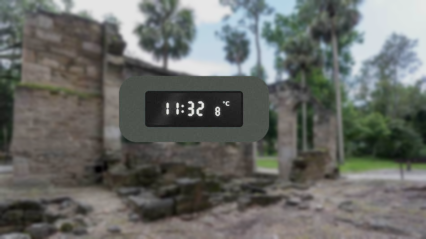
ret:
11:32
